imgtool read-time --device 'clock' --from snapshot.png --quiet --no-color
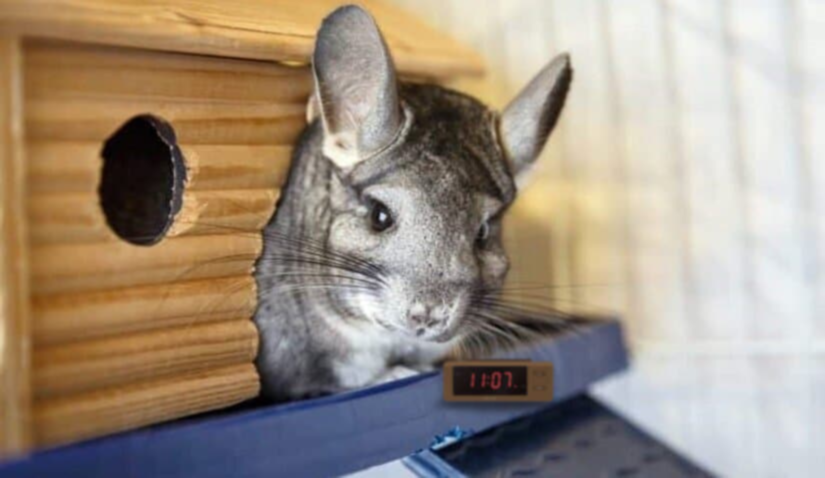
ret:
11:07
